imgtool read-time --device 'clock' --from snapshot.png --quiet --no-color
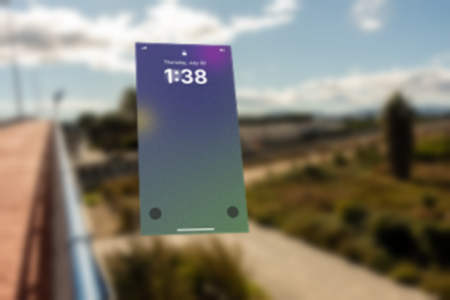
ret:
1:38
